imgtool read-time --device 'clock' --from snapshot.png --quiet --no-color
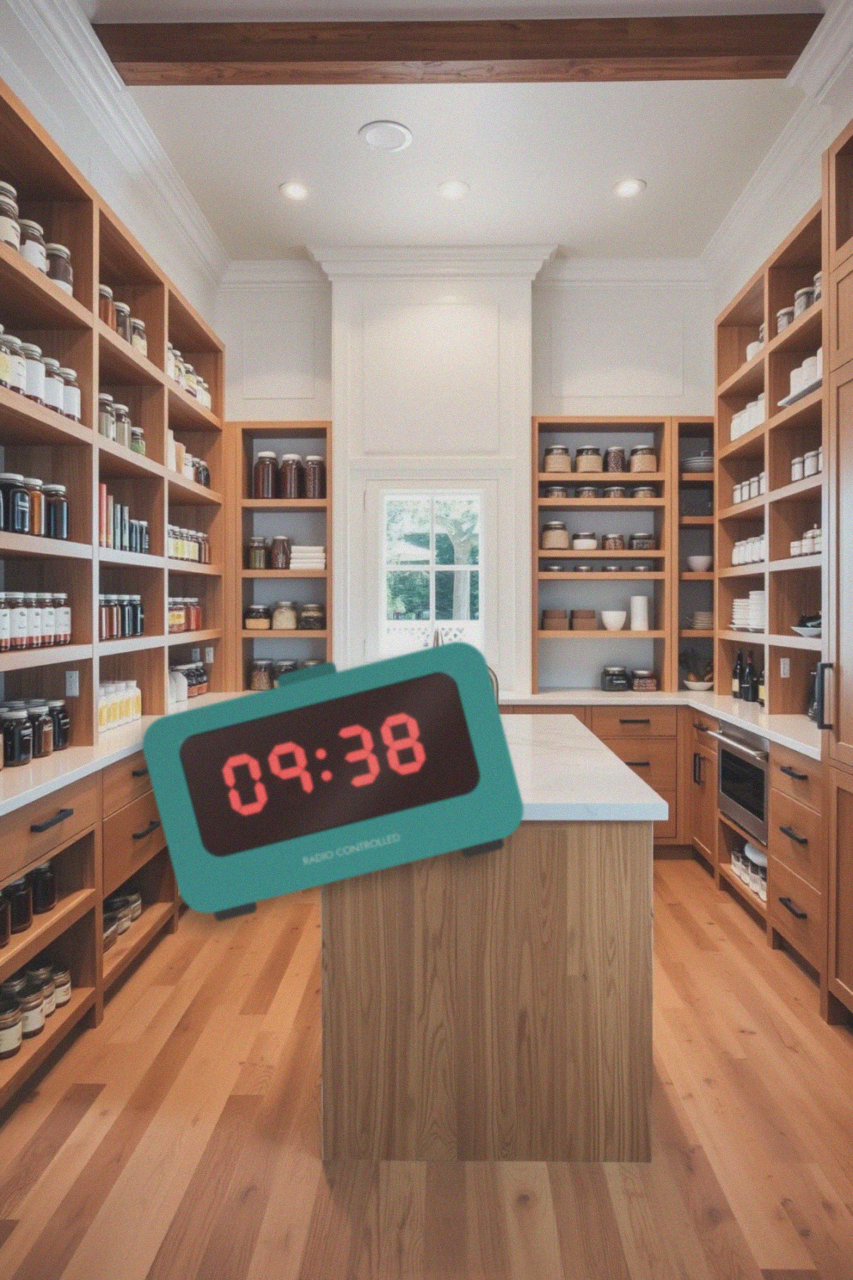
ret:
9:38
